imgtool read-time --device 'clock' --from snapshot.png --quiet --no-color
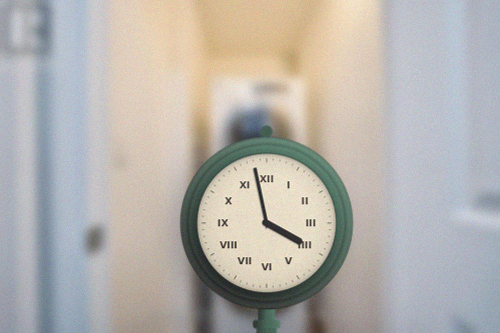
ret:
3:58
